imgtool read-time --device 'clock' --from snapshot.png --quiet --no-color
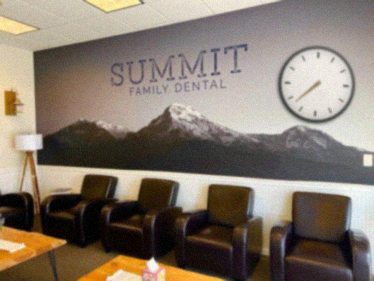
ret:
7:38
